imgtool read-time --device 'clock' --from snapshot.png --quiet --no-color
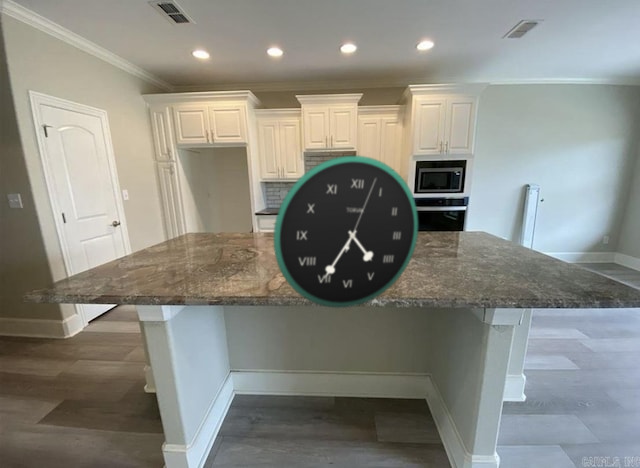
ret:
4:35:03
